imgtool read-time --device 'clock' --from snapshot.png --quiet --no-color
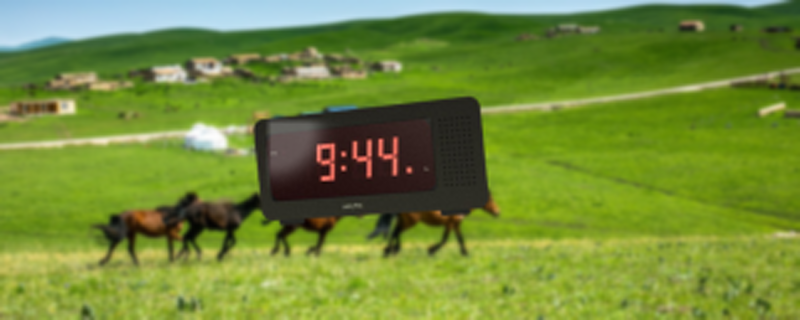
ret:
9:44
